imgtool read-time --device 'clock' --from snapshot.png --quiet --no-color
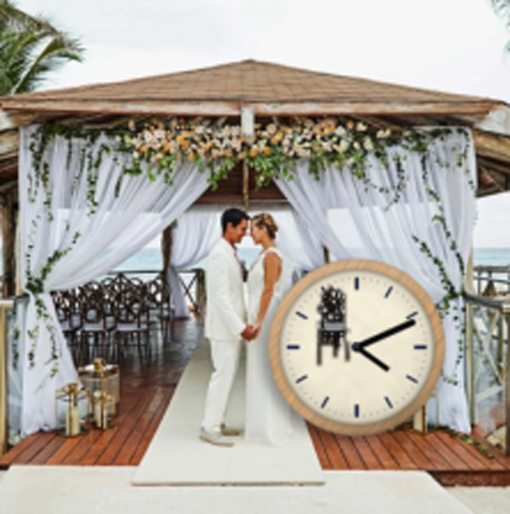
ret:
4:11
